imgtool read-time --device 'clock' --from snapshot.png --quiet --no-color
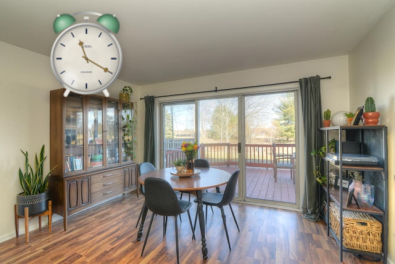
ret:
11:20
